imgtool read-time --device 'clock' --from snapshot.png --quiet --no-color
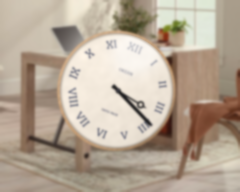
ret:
3:19
